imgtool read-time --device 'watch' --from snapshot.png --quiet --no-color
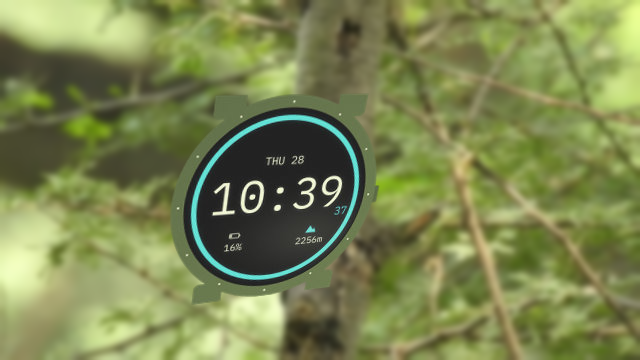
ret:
10:39:37
